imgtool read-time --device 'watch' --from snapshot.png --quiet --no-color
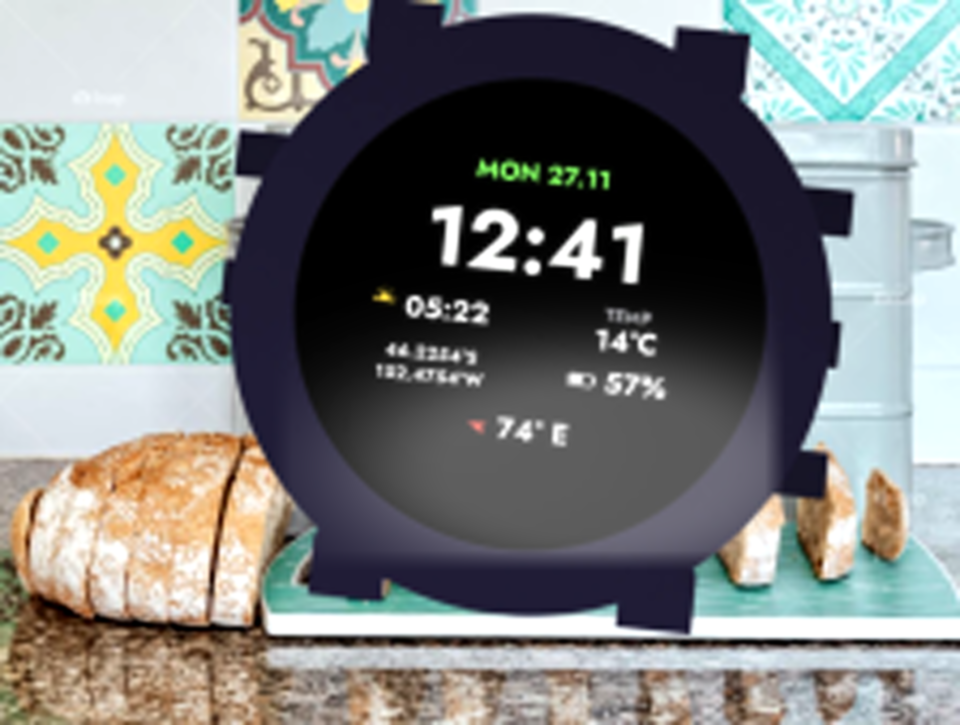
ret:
12:41
